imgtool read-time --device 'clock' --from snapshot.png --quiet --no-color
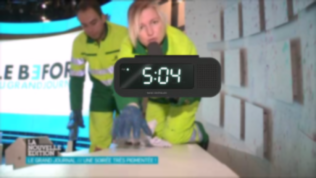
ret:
5:04
